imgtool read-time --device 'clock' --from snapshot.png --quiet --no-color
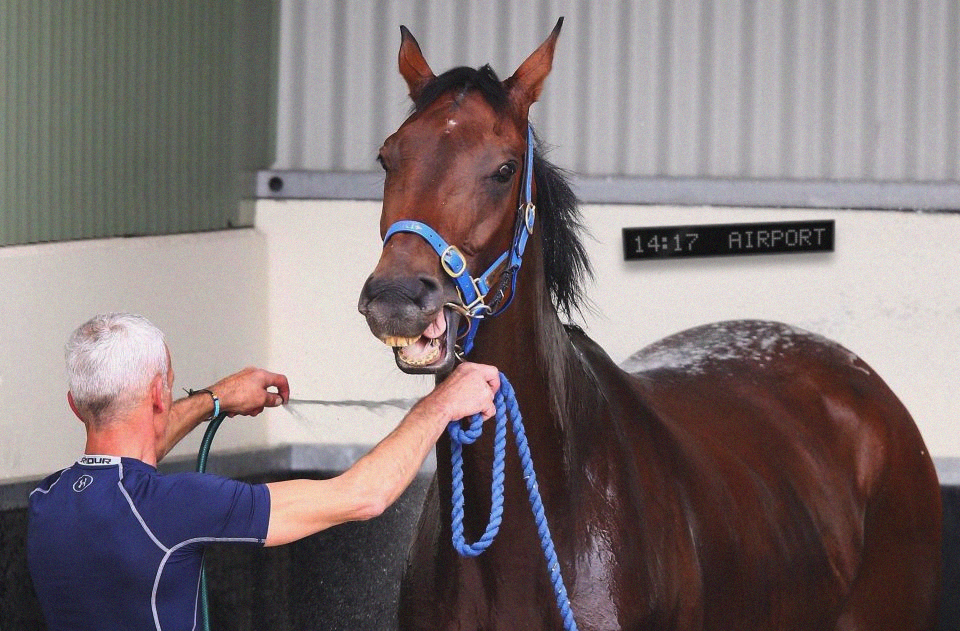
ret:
14:17
